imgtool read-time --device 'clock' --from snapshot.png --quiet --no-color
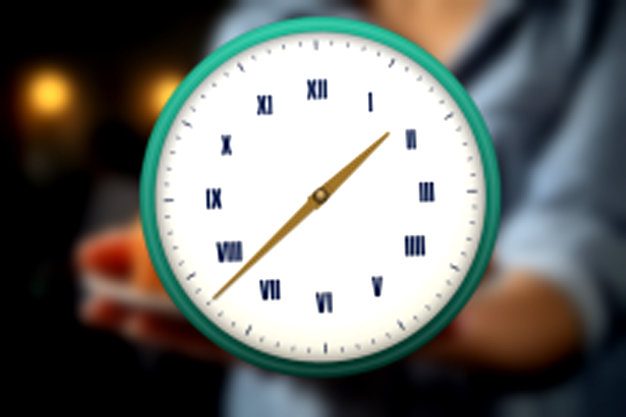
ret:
1:38
